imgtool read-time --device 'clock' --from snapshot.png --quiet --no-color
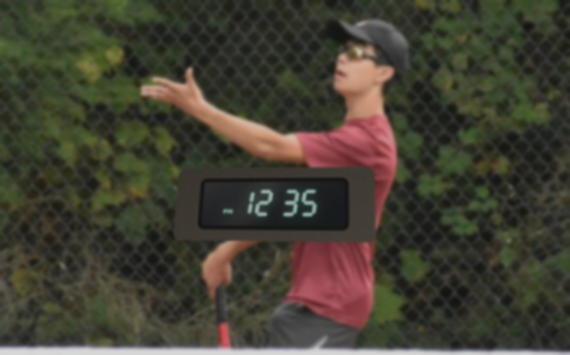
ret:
12:35
